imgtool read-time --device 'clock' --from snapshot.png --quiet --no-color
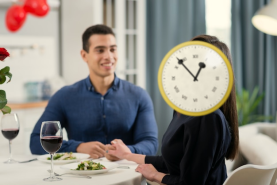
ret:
12:53
